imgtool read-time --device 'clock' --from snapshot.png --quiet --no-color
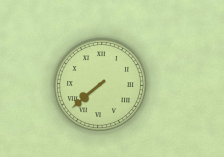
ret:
7:38
